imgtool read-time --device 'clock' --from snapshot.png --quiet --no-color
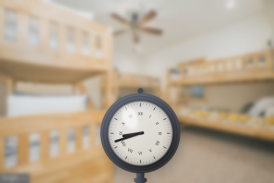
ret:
8:42
